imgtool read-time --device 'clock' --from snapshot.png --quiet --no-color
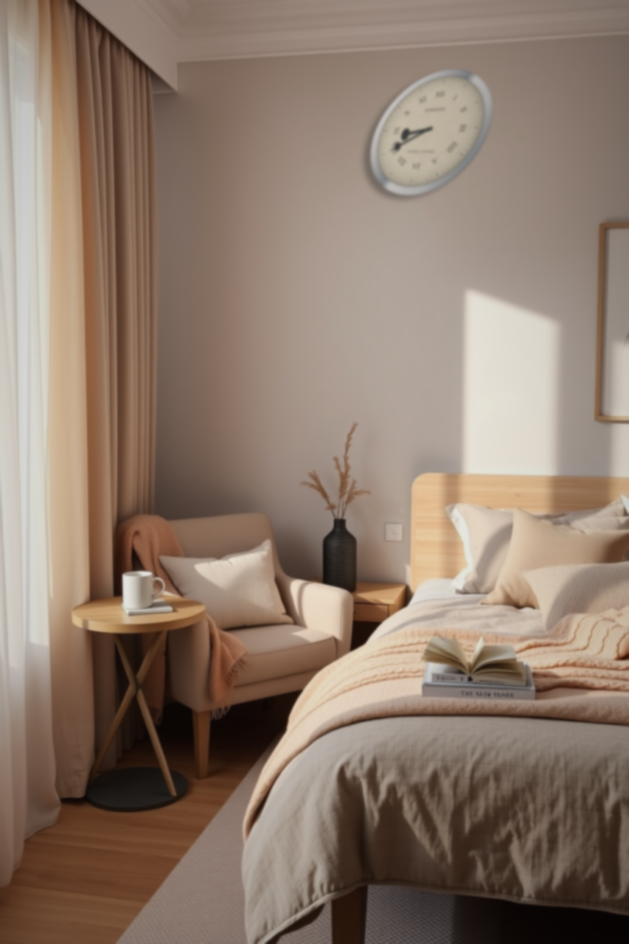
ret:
8:40
